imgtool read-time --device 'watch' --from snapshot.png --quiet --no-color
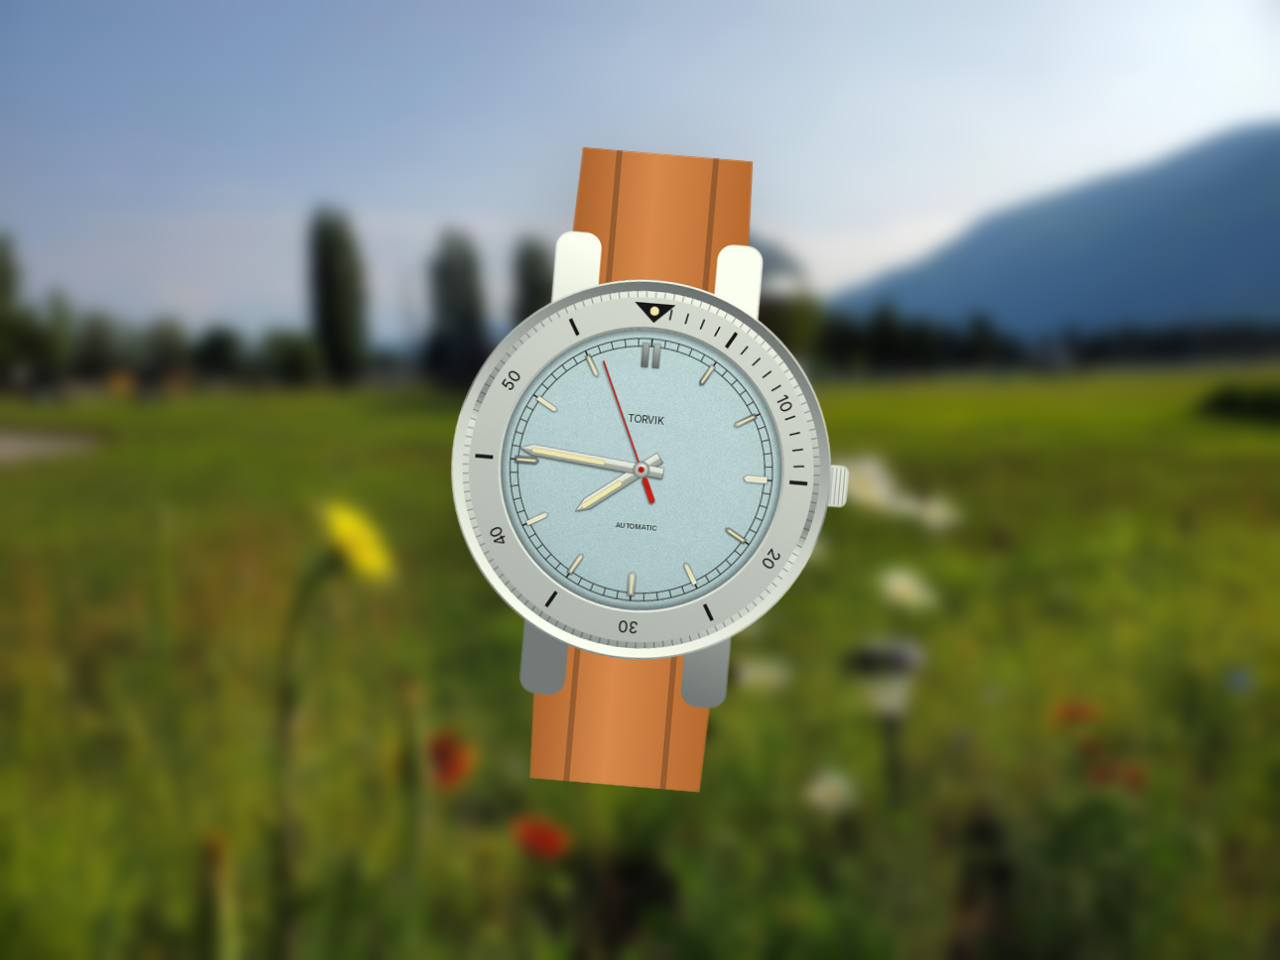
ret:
7:45:56
